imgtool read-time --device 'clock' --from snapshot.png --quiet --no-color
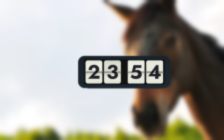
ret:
23:54
